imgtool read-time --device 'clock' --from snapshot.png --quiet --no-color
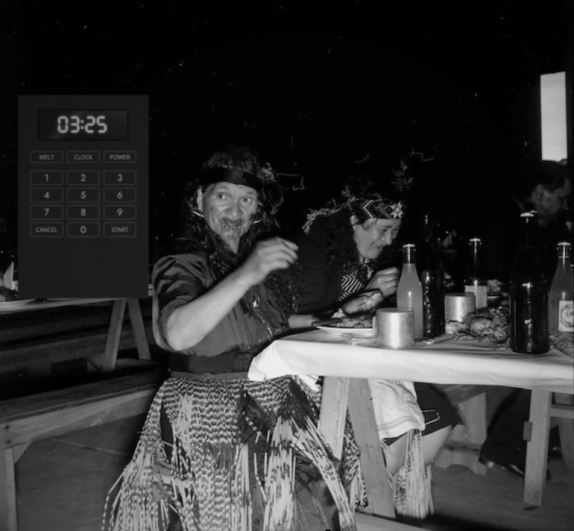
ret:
3:25
